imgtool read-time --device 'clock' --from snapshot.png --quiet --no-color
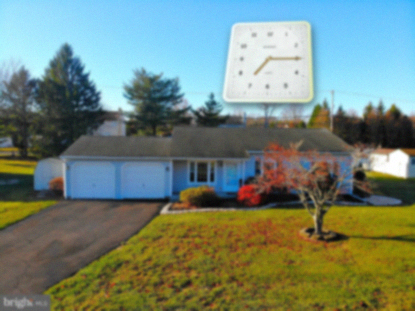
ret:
7:15
